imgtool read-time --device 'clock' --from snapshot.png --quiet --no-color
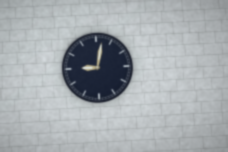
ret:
9:02
